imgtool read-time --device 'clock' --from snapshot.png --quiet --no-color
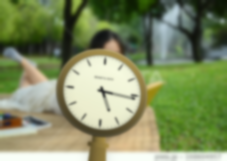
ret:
5:16
